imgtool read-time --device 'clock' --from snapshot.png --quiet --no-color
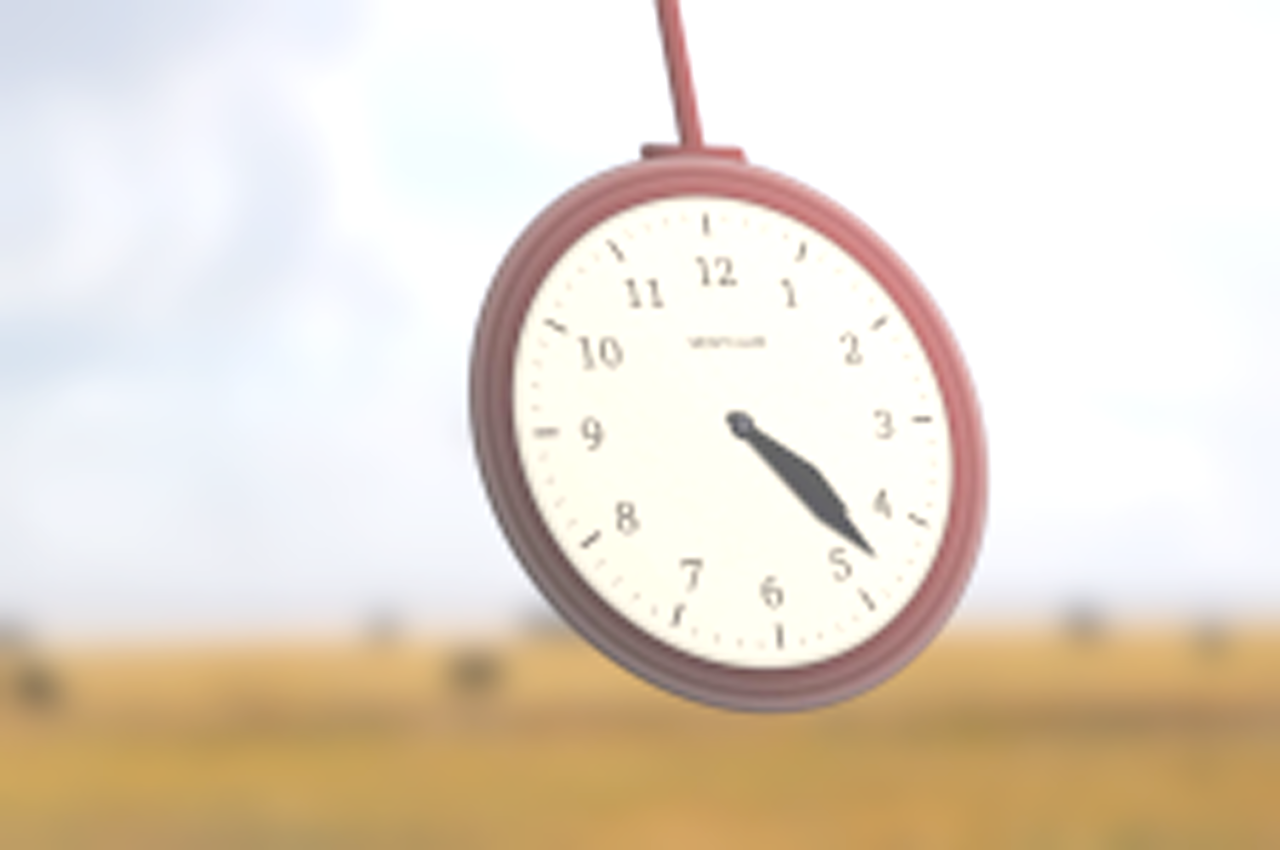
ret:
4:23
